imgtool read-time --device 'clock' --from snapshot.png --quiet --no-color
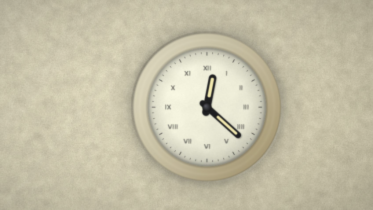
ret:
12:22
